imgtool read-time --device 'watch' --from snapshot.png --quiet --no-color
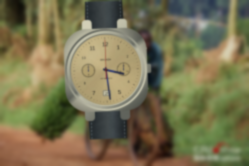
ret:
3:29
